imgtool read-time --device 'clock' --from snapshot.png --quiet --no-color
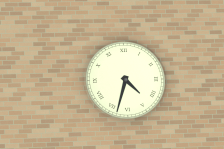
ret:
4:33
